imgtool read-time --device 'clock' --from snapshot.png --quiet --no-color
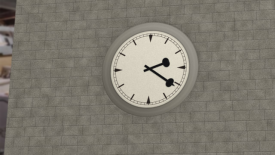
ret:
2:21
